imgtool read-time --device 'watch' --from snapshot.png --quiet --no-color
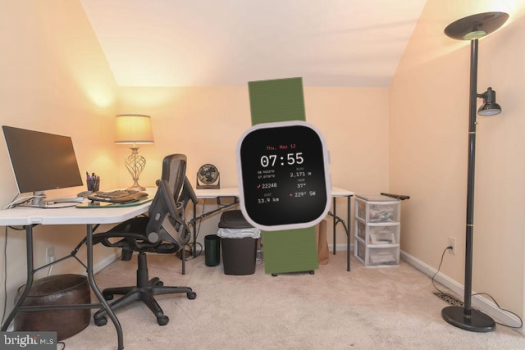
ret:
7:55
